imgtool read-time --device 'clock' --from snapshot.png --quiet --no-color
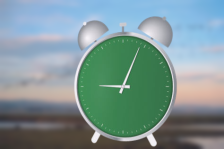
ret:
9:04
